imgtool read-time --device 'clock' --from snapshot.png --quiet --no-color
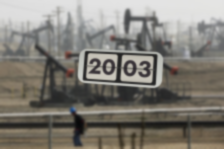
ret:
20:03
